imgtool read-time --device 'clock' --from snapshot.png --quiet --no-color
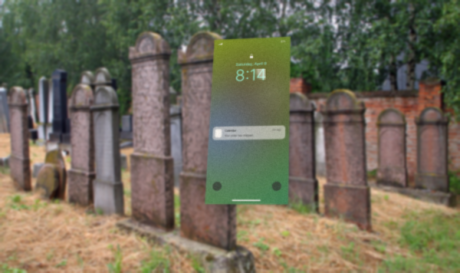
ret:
8:14
